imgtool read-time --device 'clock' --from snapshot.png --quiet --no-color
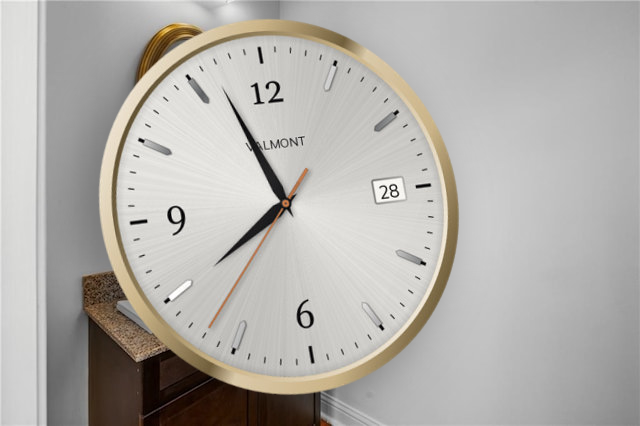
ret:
7:56:37
